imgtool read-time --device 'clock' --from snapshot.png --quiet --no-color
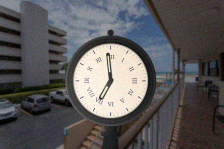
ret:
6:59
